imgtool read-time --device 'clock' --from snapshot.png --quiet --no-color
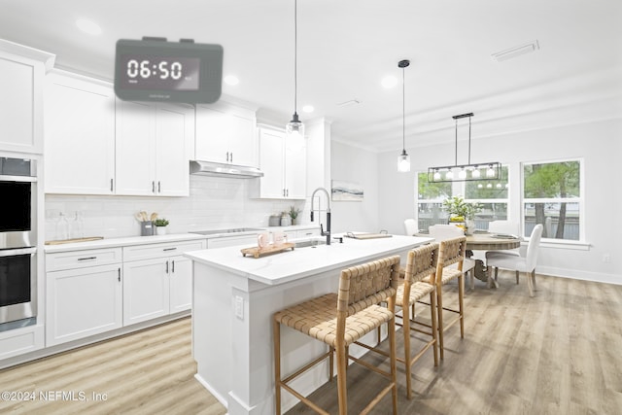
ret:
6:50
